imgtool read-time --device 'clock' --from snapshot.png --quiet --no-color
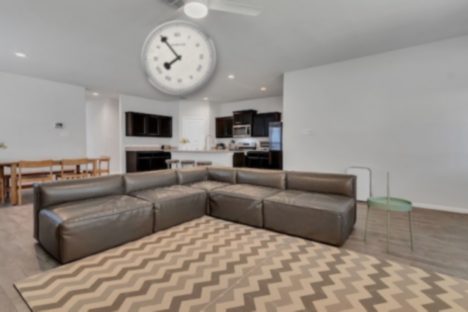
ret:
7:54
